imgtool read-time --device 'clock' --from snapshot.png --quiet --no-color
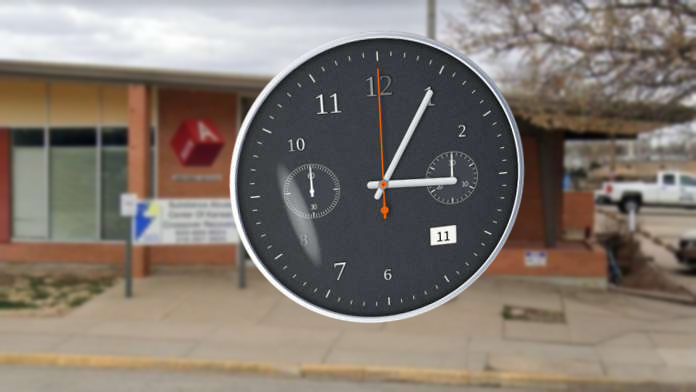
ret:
3:05
